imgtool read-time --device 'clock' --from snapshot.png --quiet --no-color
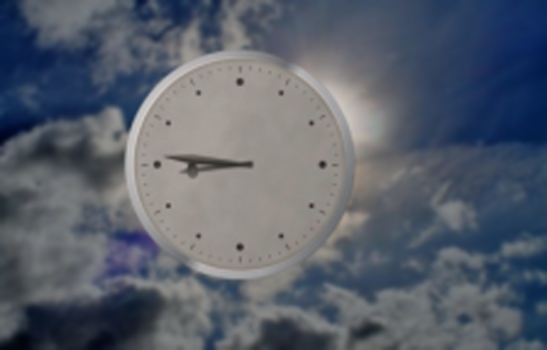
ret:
8:46
